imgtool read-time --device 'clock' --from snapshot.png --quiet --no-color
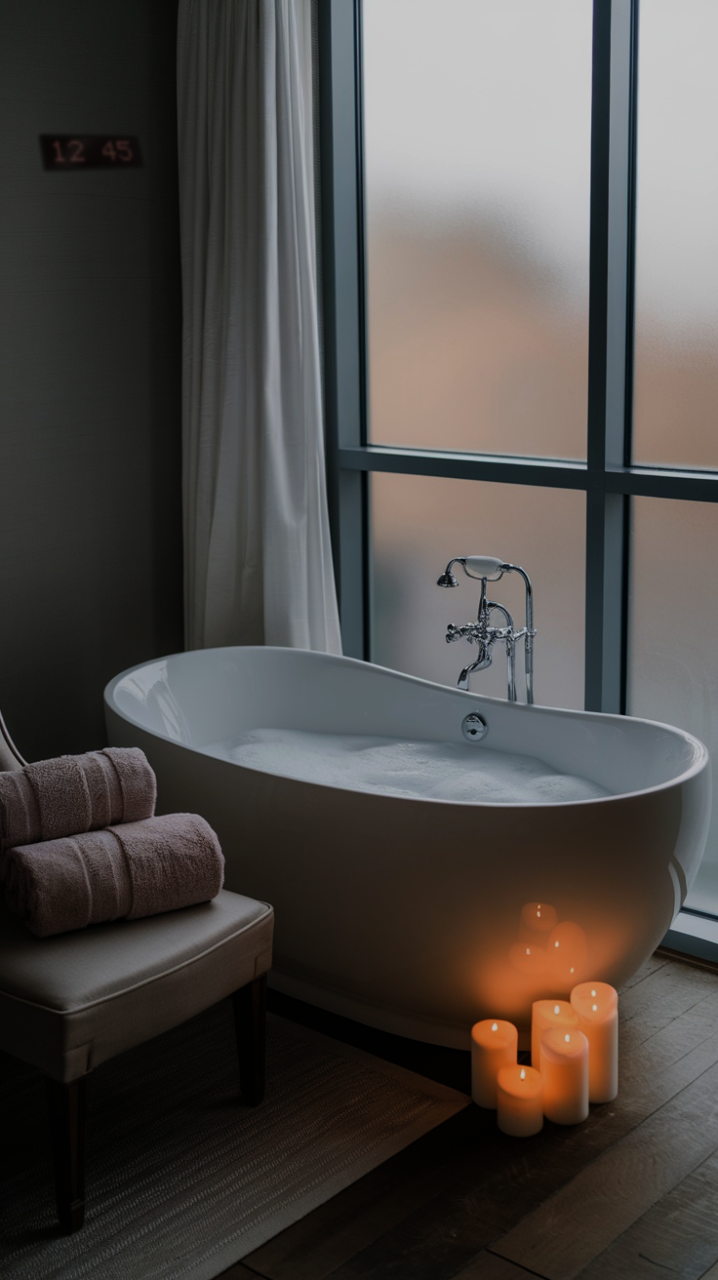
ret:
12:45
